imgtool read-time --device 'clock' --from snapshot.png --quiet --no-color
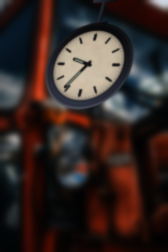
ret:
9:36
